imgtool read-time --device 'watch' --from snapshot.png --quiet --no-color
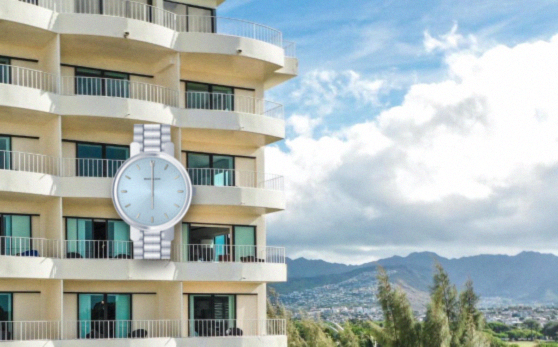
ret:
6:00
